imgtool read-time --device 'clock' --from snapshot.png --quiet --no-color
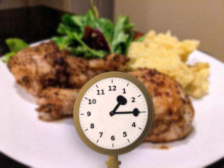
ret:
1:15
